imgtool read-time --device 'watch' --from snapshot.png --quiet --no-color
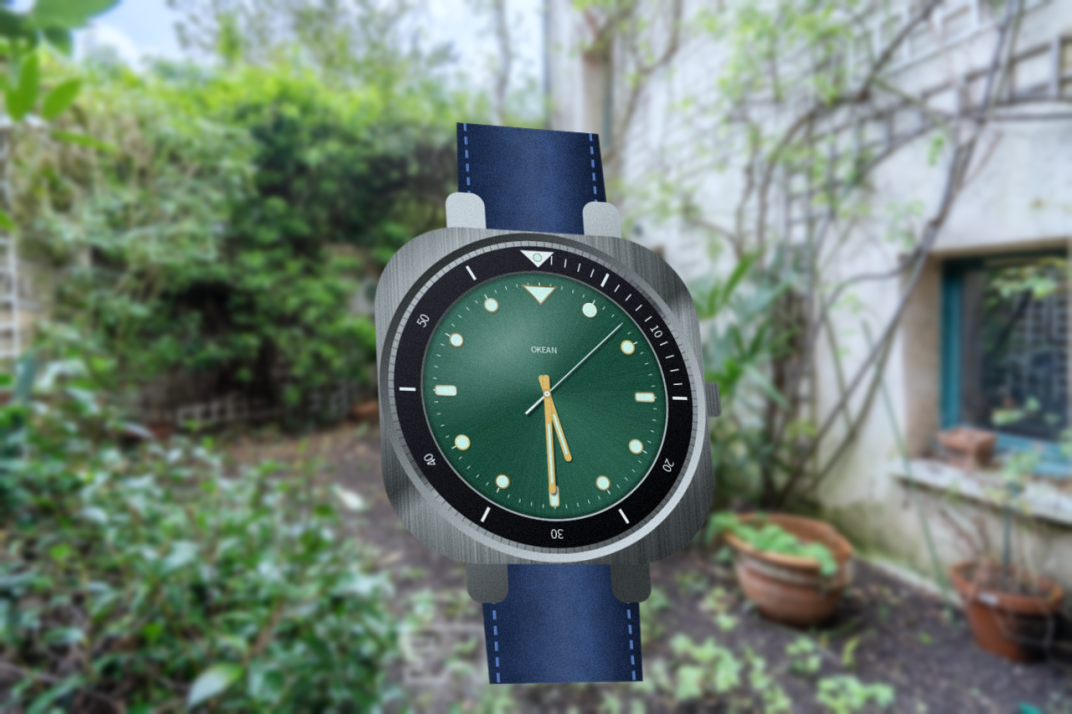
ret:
5:30:08
